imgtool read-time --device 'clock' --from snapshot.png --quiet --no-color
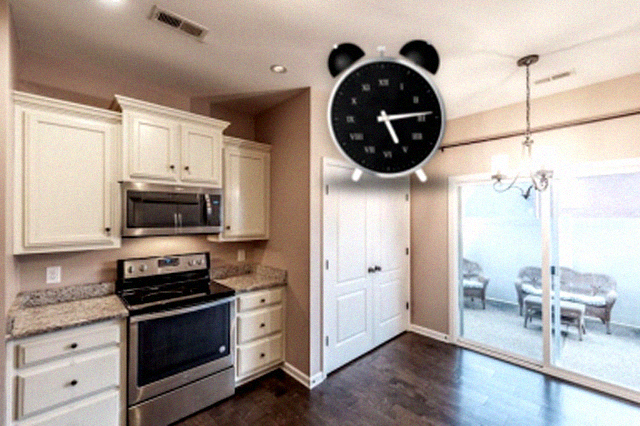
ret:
5:14
